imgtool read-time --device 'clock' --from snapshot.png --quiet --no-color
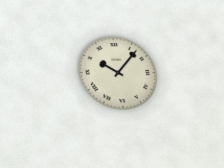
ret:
10:07
